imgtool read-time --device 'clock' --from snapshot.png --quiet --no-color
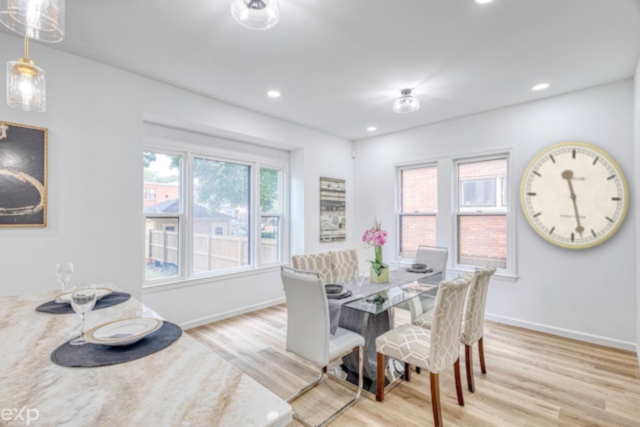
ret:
11:28
